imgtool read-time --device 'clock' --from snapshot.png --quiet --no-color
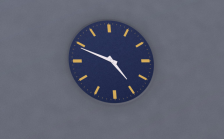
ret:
4:49
